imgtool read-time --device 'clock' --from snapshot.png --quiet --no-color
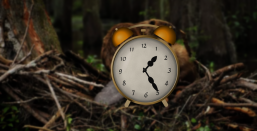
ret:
1:25
